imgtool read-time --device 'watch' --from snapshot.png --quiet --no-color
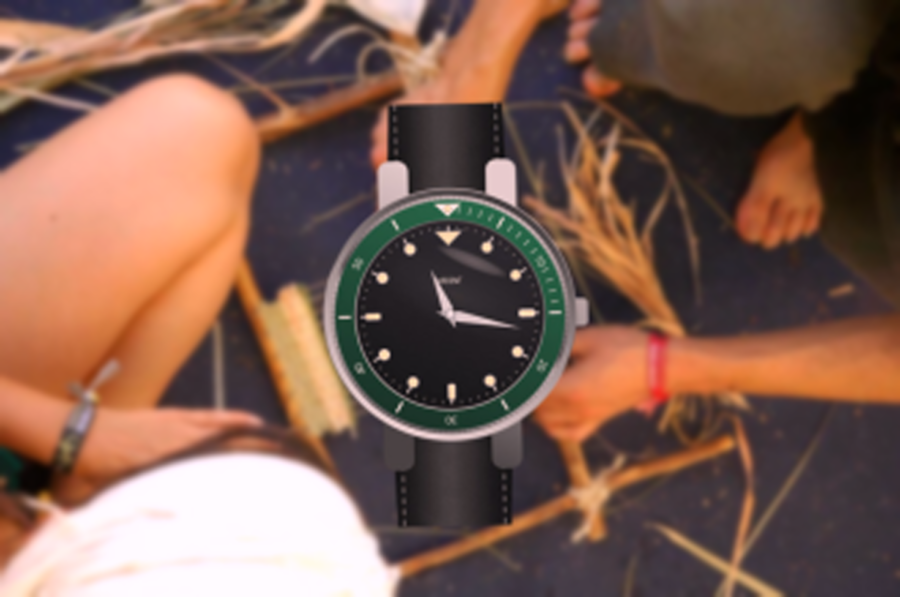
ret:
11:17
